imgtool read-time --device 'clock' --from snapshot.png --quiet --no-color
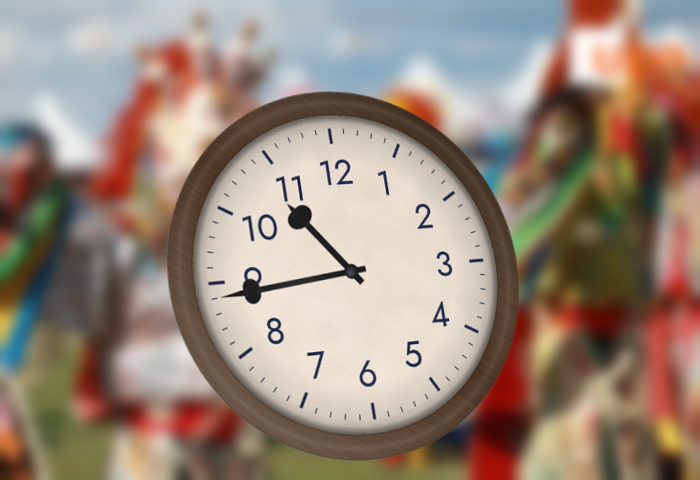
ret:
10:44
